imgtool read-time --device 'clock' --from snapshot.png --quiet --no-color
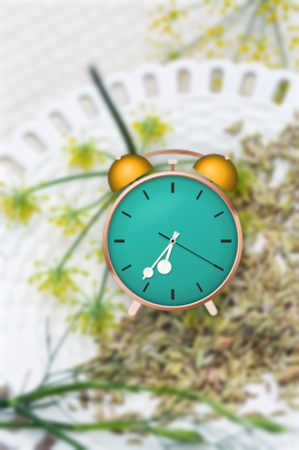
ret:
6:36:20
